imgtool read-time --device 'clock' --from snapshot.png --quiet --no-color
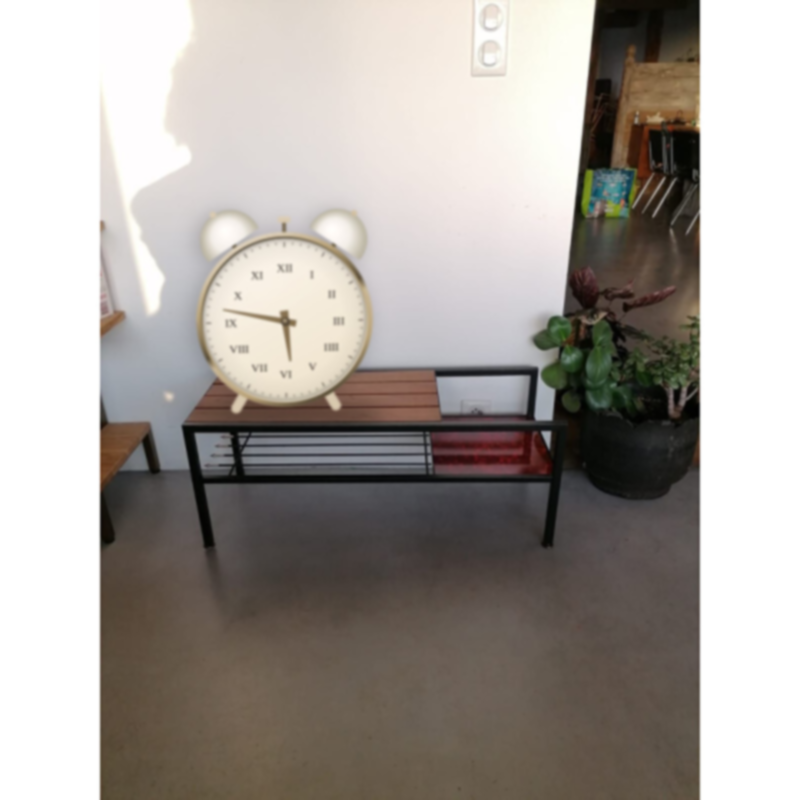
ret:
5:47
